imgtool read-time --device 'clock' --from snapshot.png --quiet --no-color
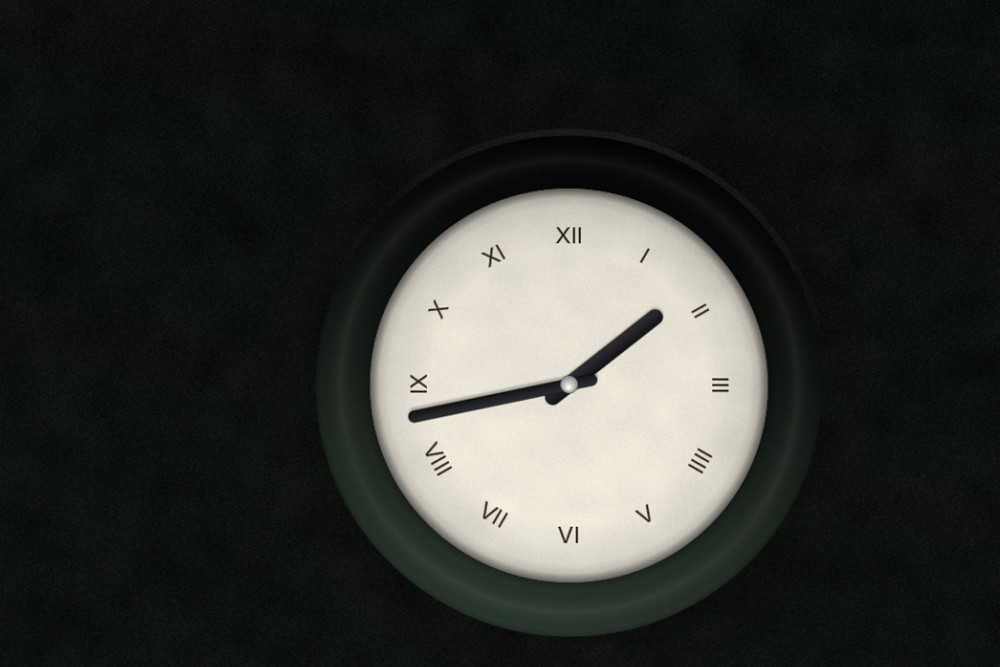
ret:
1:43
